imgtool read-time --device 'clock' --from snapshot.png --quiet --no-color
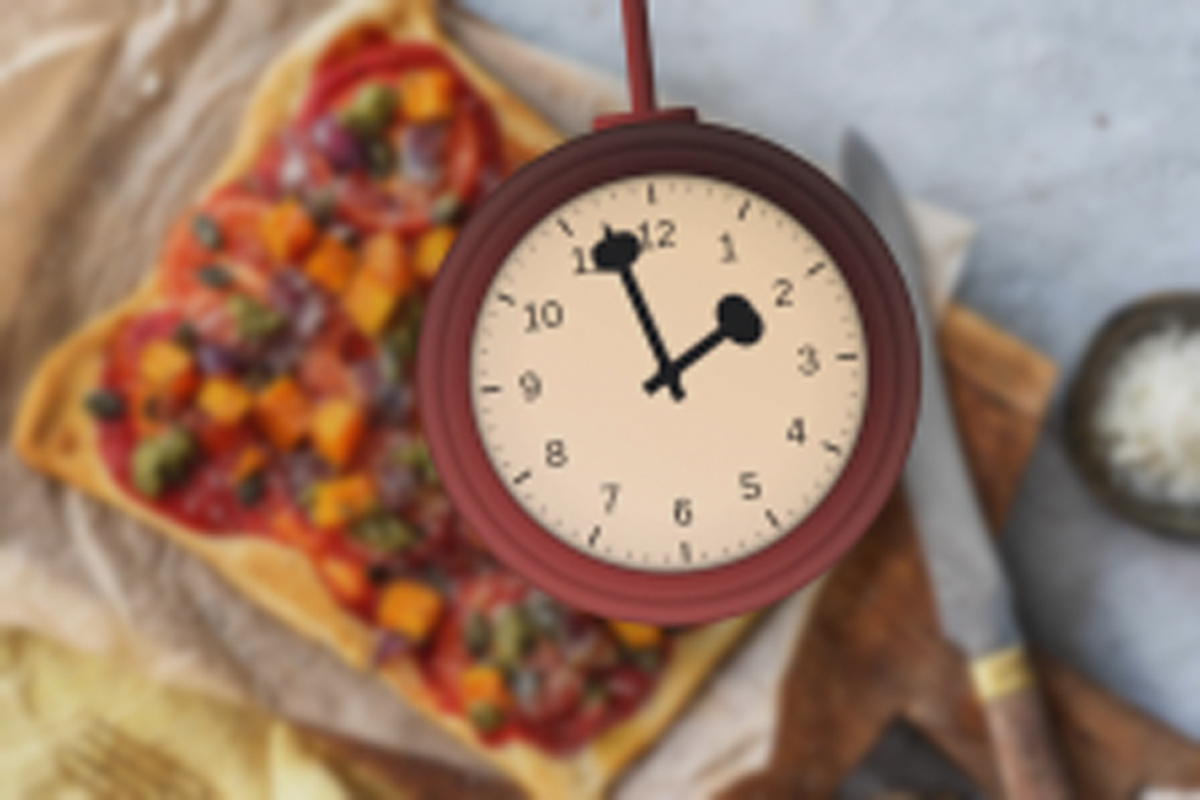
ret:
1:57
